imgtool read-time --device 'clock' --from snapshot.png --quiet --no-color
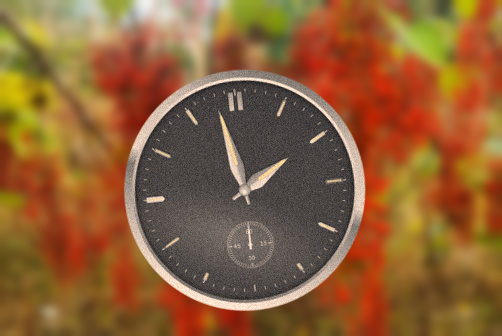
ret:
1:58
